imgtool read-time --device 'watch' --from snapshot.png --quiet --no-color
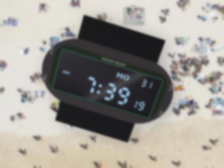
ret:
7:39
